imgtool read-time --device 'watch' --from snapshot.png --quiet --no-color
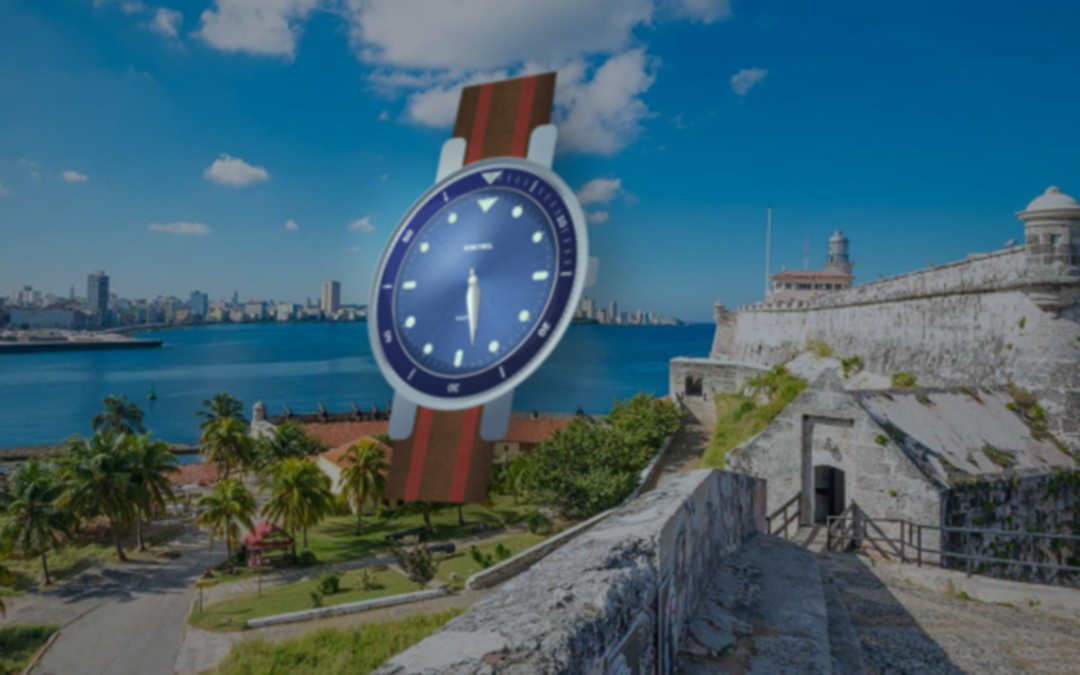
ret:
5:28
